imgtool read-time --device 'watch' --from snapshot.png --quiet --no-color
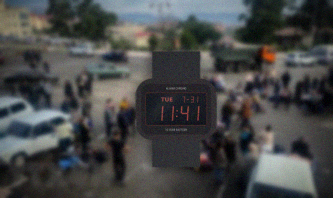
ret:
11:41
